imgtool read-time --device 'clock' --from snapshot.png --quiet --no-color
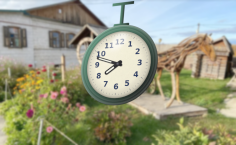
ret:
7:48
